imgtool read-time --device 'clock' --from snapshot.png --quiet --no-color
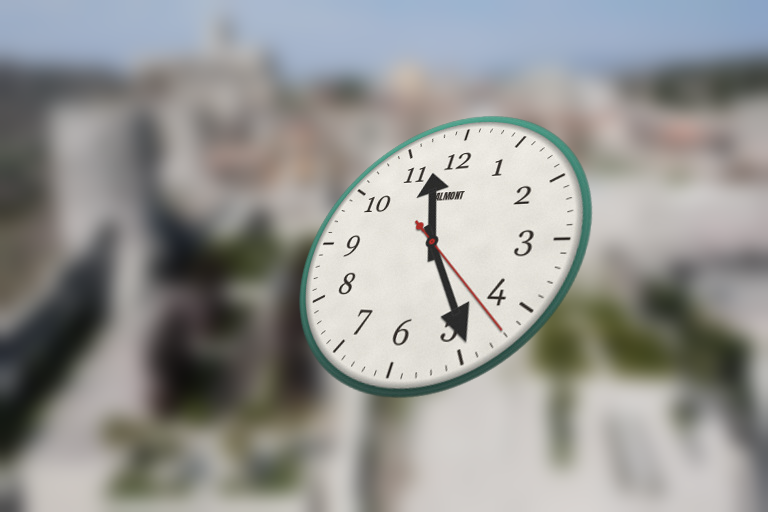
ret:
11:24:22
